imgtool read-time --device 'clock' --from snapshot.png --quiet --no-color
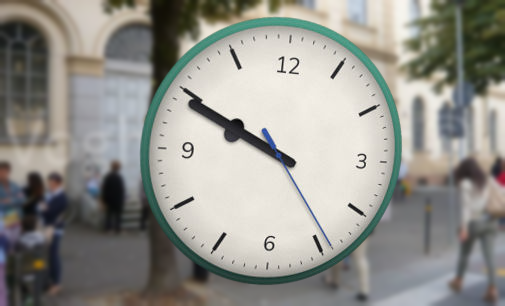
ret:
9:49:24
